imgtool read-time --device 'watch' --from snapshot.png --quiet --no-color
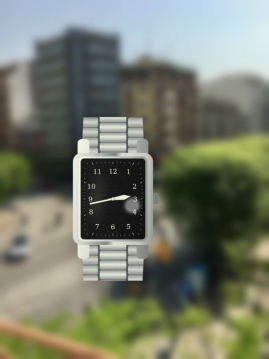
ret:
2:43
